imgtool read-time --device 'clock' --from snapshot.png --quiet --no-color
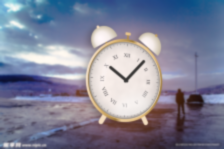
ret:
10:07
